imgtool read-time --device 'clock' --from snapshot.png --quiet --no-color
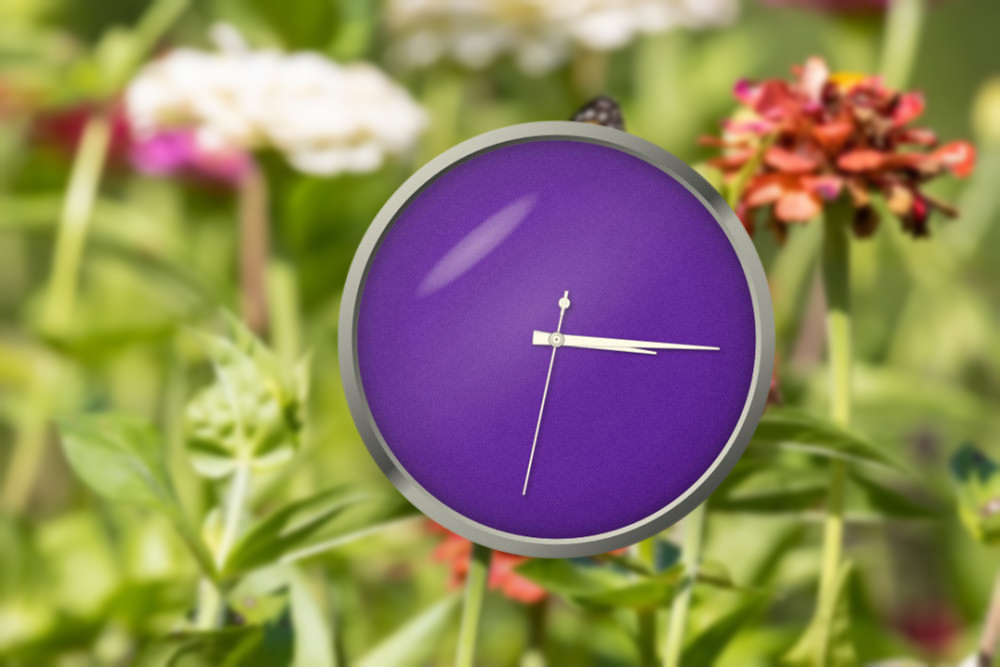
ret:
3:15:32
